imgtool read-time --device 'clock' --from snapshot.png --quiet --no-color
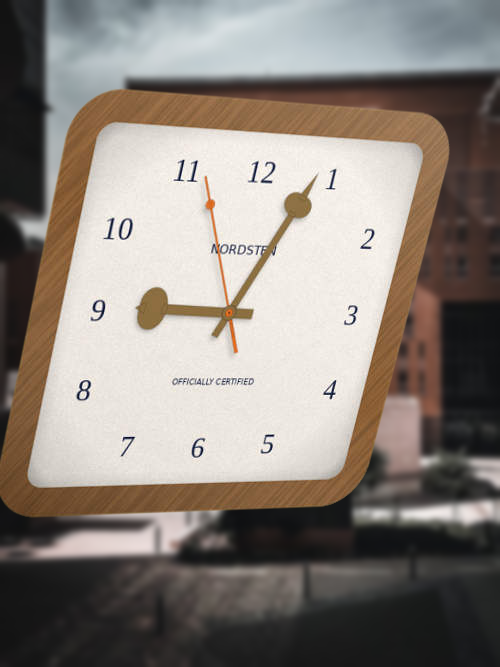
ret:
9:03:56
